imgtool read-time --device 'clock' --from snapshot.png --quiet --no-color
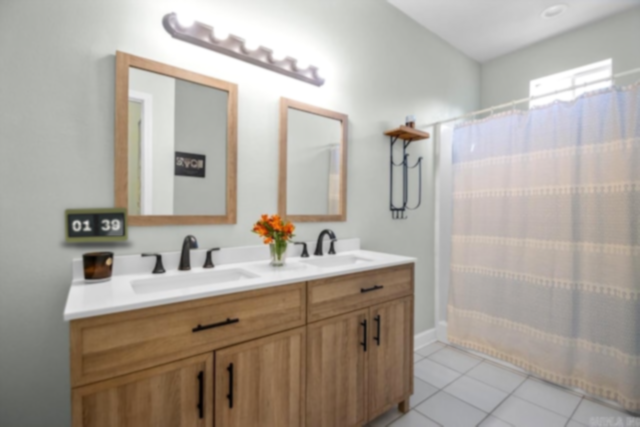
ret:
1:39
